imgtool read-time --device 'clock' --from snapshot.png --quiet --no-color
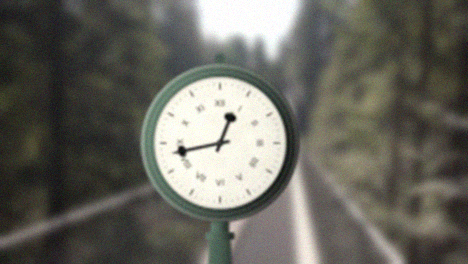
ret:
12:43
